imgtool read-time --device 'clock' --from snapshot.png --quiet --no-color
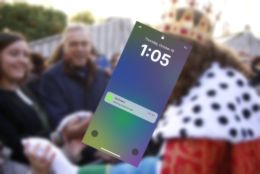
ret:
1:05
